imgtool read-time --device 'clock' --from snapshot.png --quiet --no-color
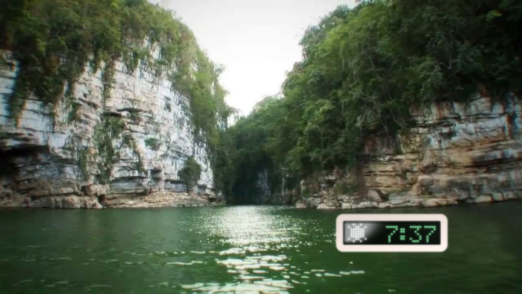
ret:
7:37
